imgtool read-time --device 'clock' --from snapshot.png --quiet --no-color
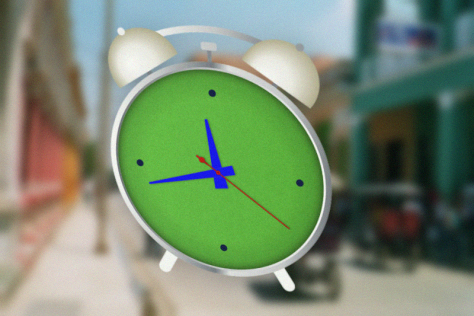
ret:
11:42:21
